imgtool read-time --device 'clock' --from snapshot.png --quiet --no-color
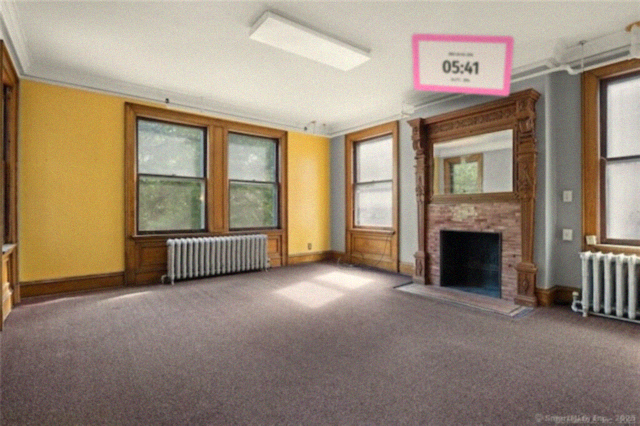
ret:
5:41
